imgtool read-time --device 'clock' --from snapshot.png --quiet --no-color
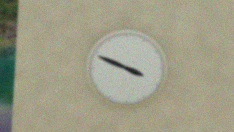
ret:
3:49
